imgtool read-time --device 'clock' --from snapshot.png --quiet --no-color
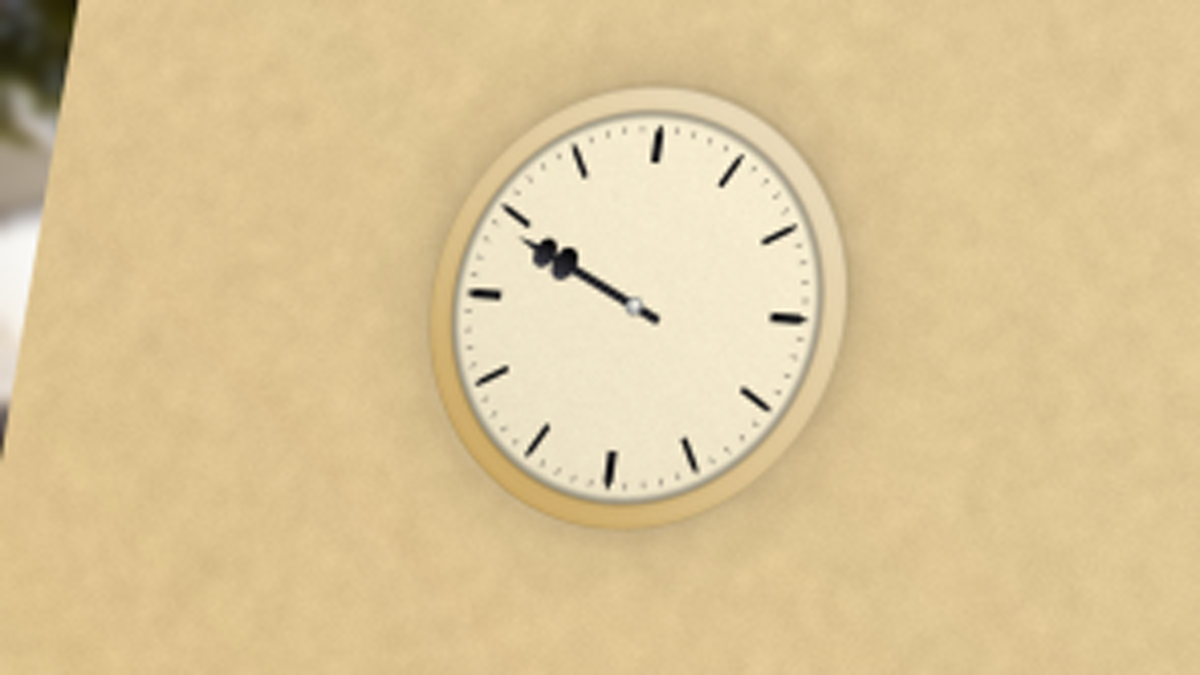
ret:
9:49
